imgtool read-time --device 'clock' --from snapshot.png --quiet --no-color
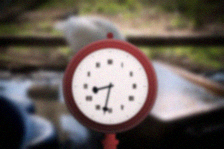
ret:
8:32
